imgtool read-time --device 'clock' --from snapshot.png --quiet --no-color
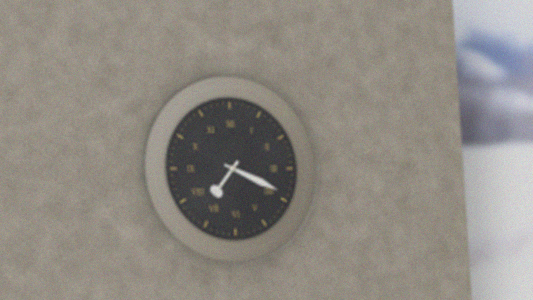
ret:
7:19
